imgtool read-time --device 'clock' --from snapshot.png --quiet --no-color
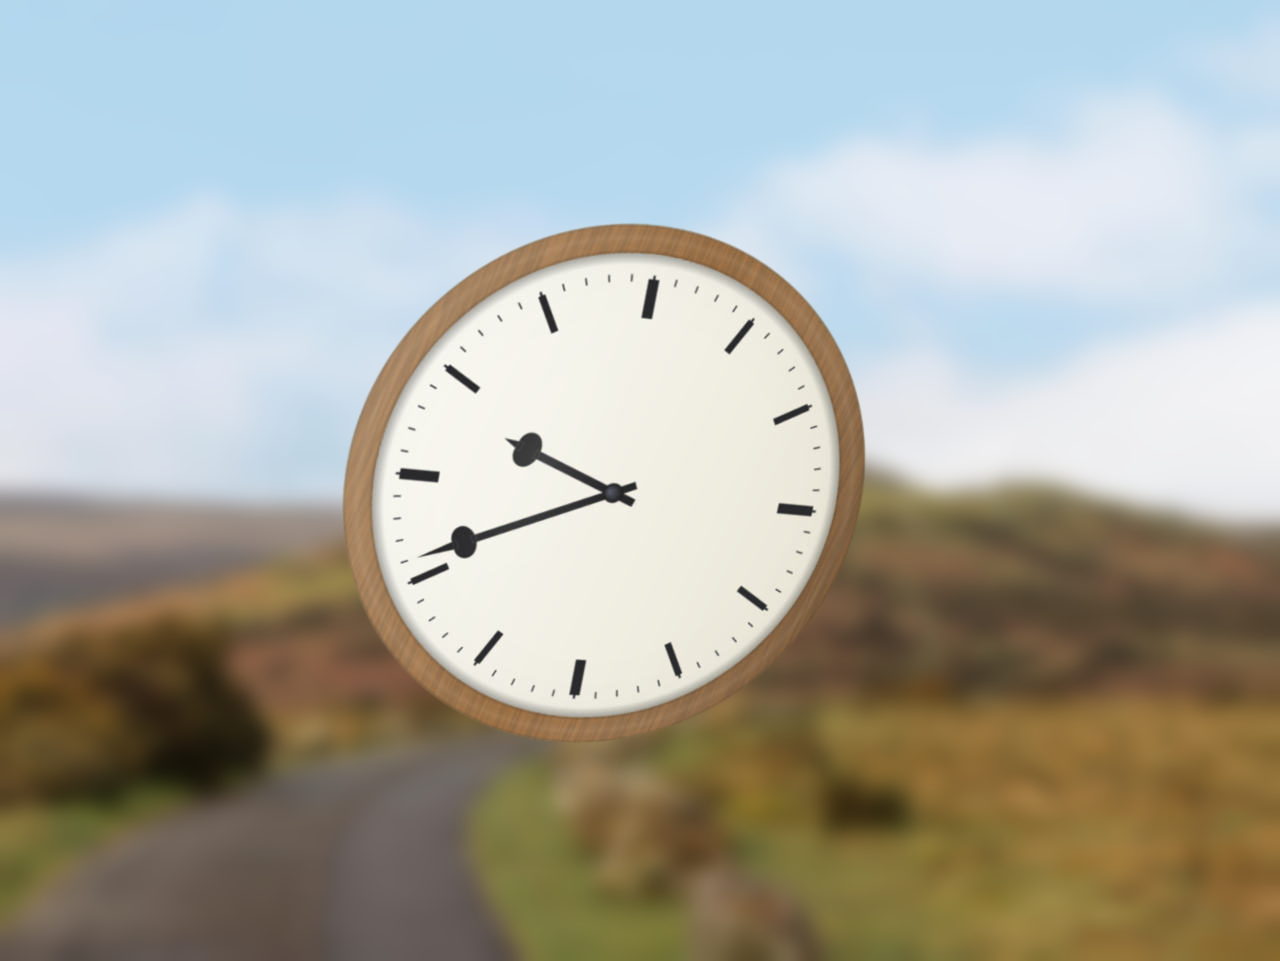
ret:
9:41
